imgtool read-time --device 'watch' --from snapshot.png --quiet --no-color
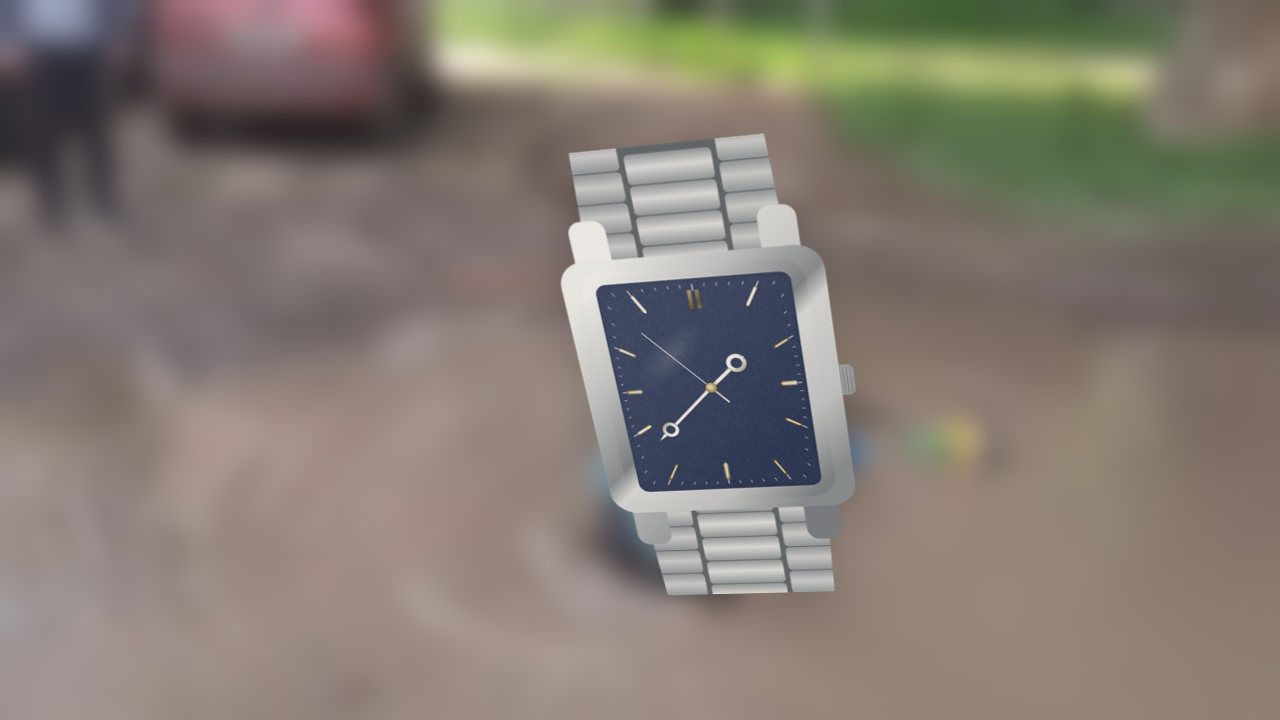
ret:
1:37:53
